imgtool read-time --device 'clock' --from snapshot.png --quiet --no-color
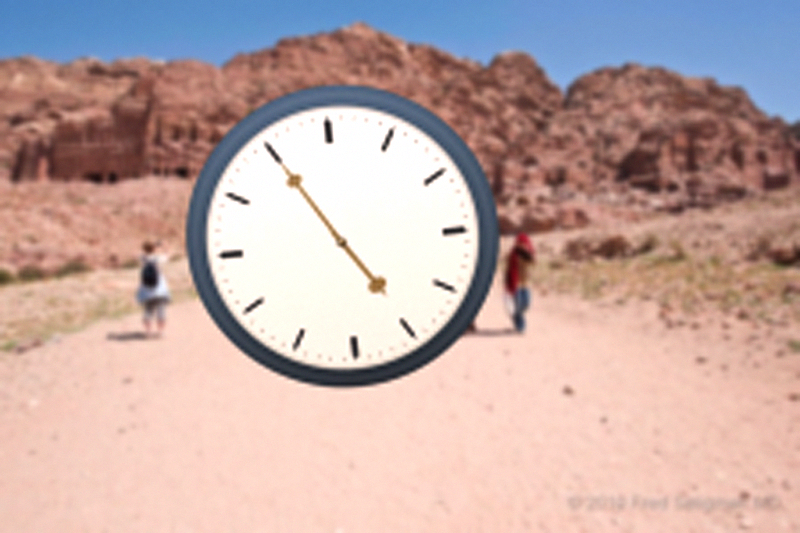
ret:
4:55
